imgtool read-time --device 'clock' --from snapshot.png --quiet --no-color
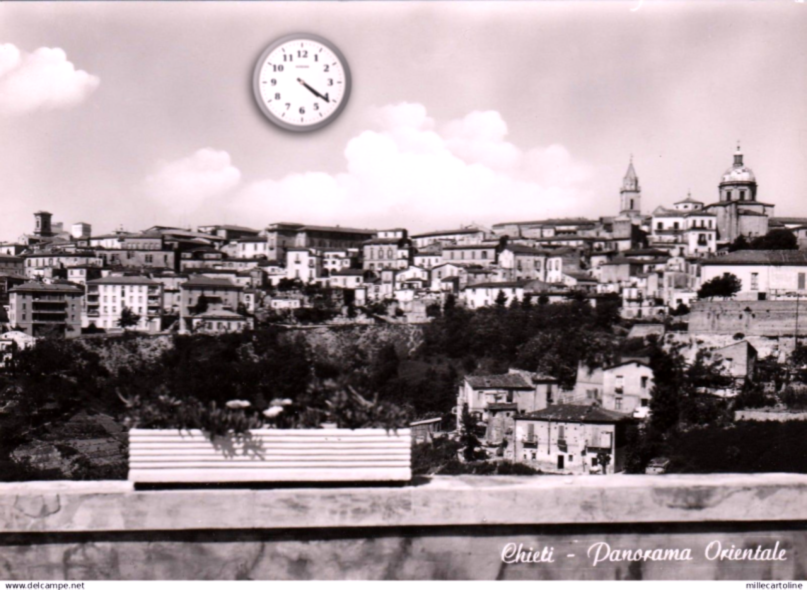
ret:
4:21
